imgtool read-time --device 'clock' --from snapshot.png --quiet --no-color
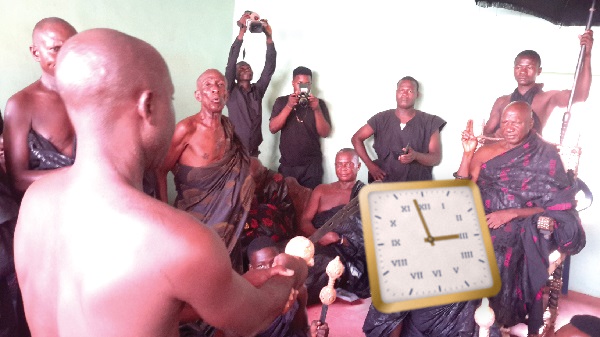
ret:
2:58
